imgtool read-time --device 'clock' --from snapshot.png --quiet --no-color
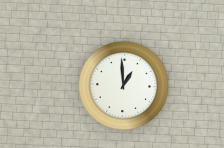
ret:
12:59
